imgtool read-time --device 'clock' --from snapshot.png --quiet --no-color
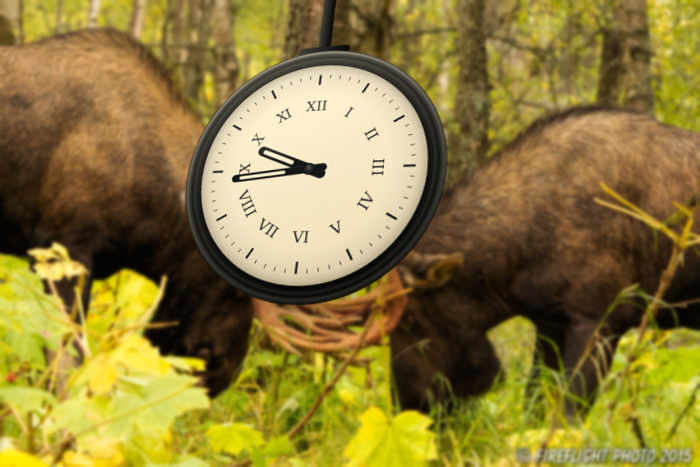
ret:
9:44
